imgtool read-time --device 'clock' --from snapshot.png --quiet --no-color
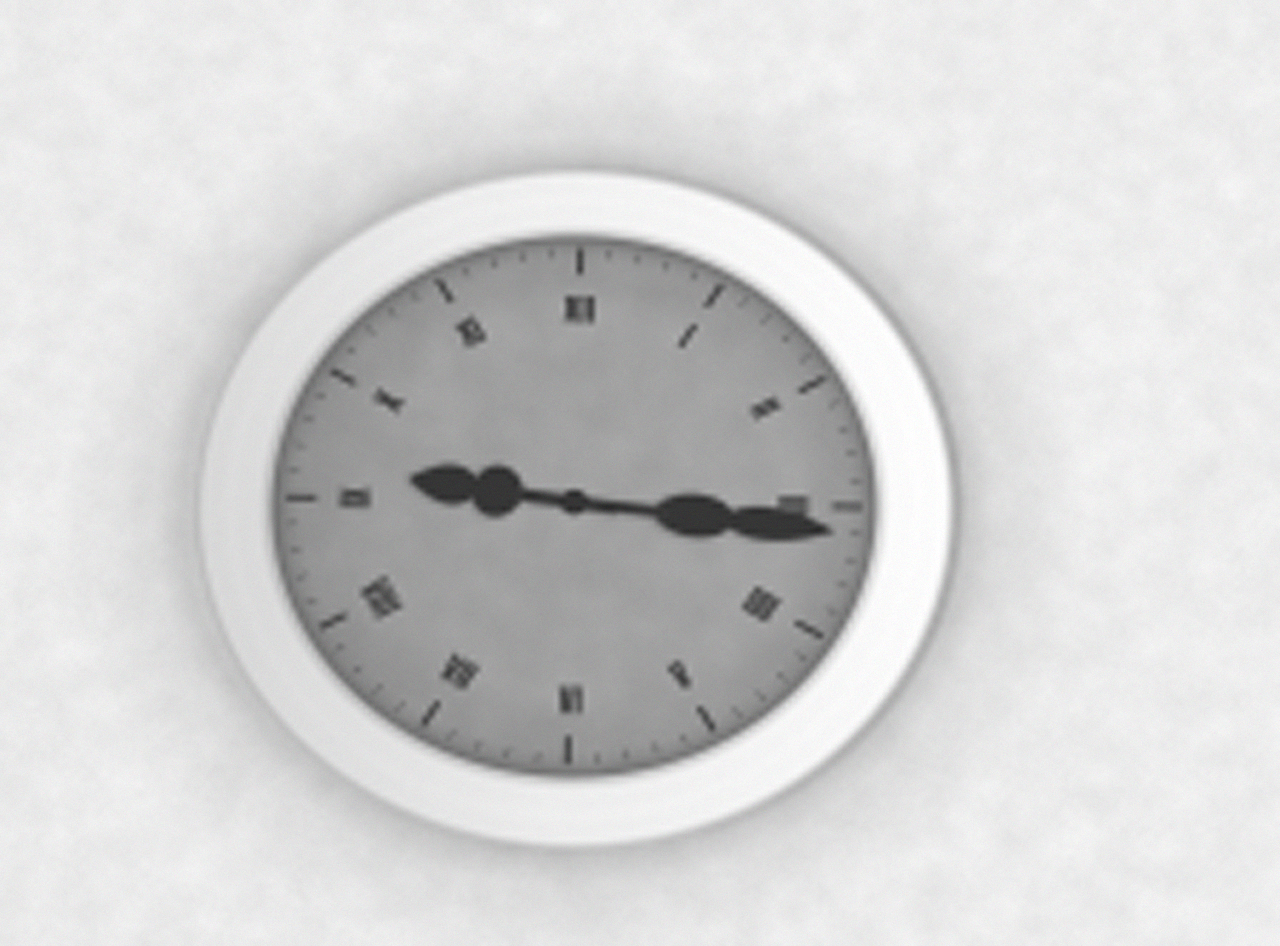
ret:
9:16
